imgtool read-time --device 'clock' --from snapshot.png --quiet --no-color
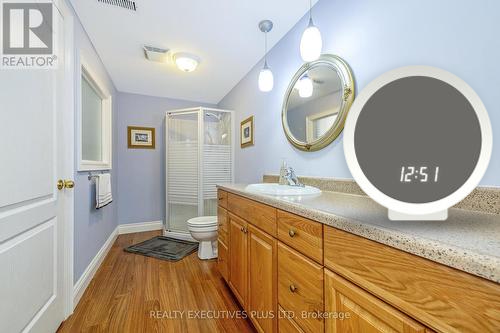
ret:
12:51
